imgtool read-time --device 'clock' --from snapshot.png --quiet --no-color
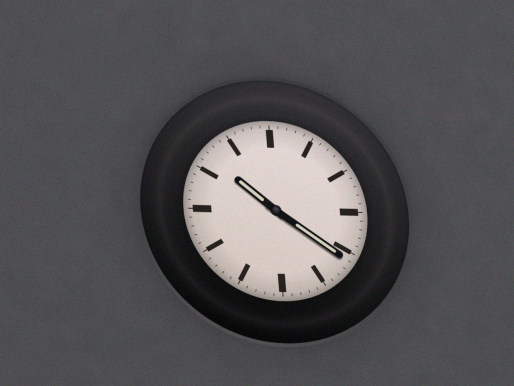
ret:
10:21
